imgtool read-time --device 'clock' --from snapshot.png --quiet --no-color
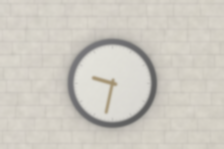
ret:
9:32
